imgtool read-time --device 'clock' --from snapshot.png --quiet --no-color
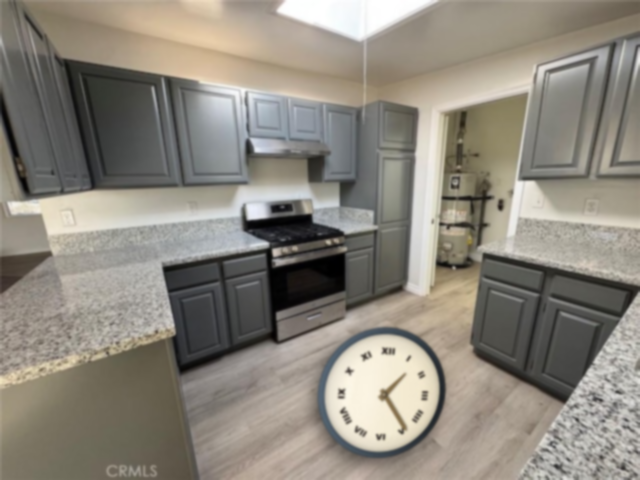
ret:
1:24
